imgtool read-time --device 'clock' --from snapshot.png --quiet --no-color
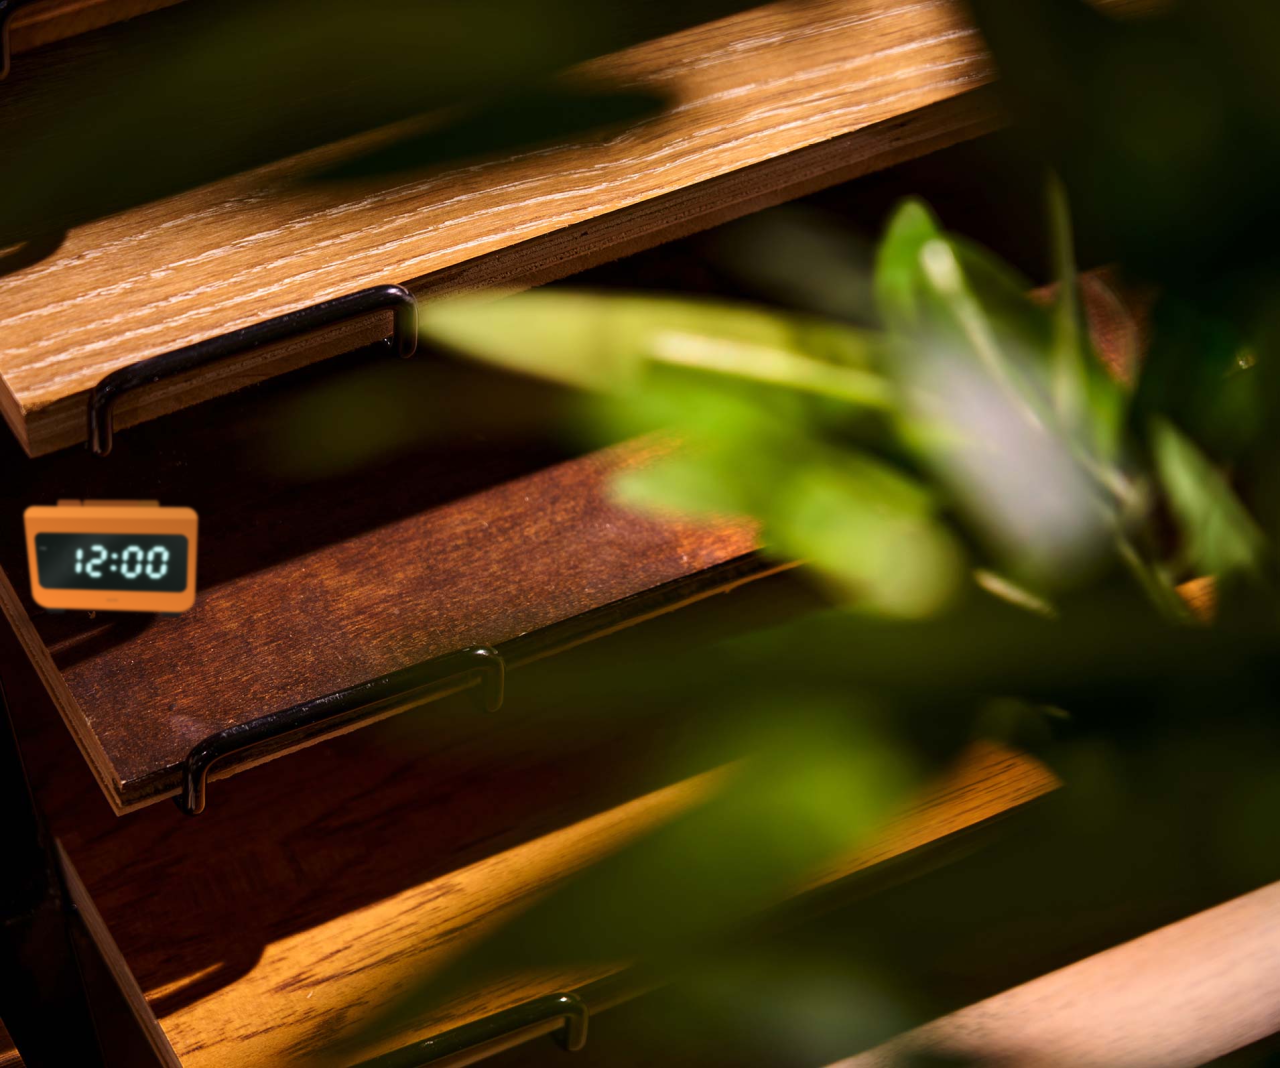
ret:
12:00
